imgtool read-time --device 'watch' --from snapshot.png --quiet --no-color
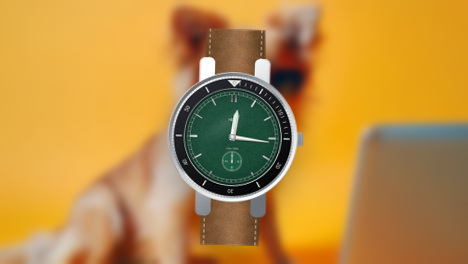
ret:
12:16
